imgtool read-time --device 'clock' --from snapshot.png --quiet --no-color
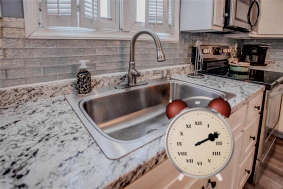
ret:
2:11
